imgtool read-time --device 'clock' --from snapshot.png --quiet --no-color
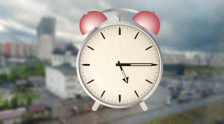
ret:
5:15
